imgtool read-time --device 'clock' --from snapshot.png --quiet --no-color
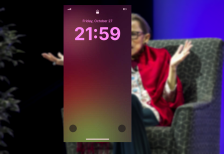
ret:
21:59
